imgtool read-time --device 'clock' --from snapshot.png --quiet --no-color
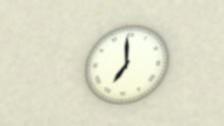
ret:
6:59
